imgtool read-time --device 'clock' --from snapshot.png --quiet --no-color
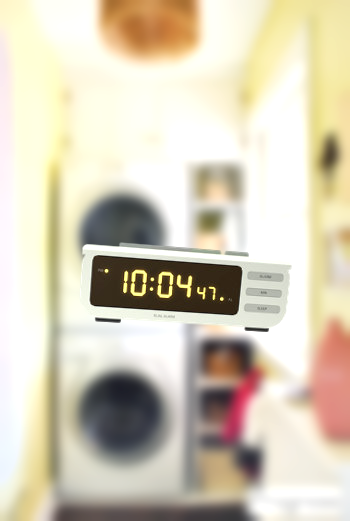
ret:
10:04:47
